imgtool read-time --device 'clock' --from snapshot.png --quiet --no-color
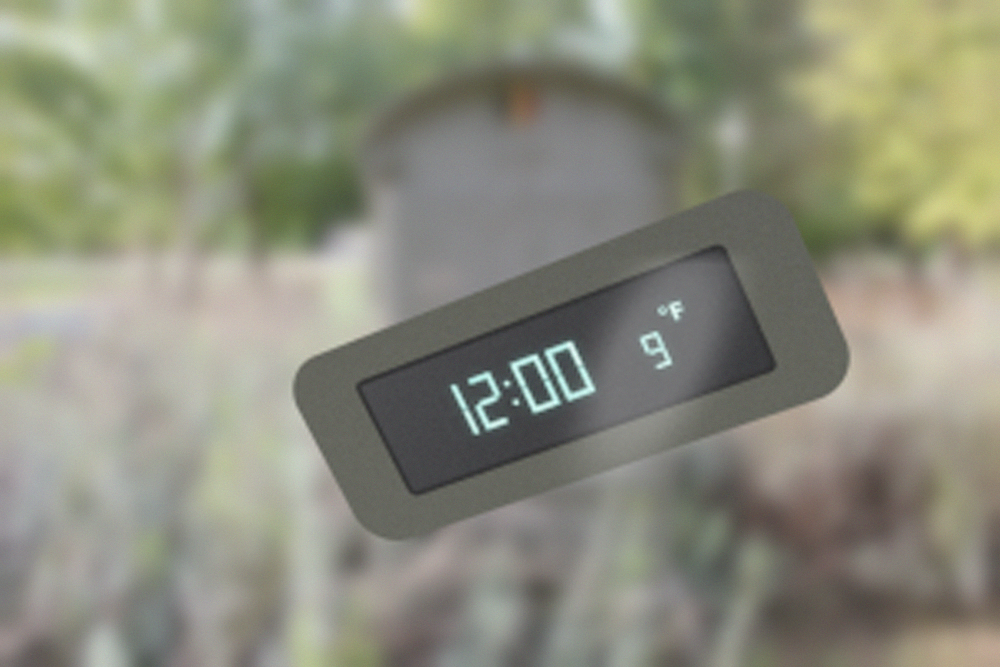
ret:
12:00
